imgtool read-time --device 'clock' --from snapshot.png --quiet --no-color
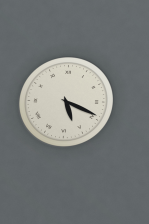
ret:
5:19
